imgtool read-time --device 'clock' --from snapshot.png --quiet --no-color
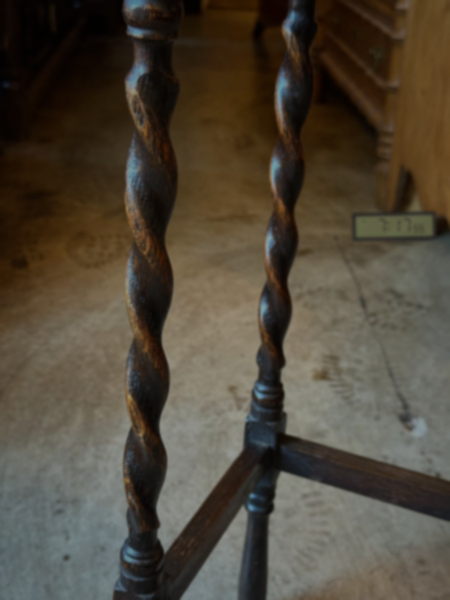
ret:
7:17
